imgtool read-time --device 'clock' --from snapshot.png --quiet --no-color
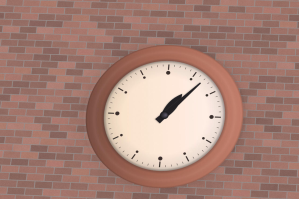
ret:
1:07
